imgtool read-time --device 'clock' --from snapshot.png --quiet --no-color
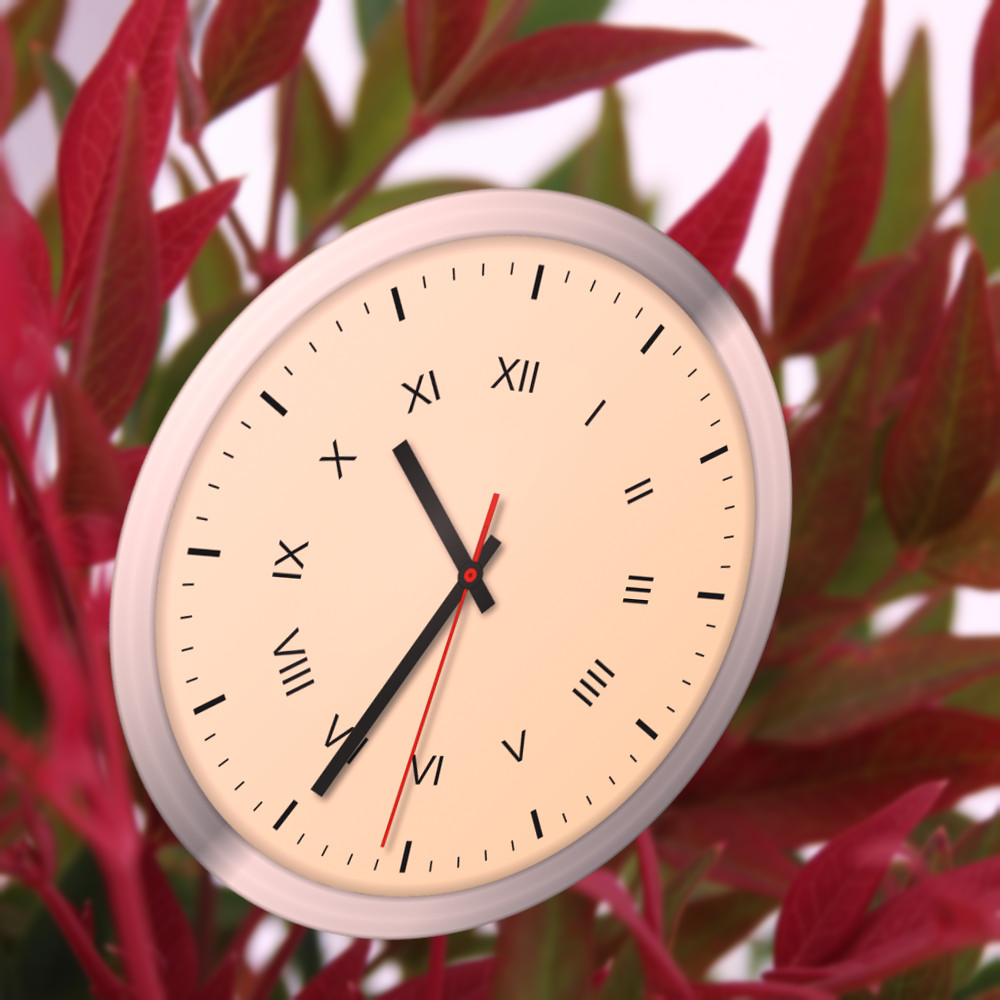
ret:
10:34:31
